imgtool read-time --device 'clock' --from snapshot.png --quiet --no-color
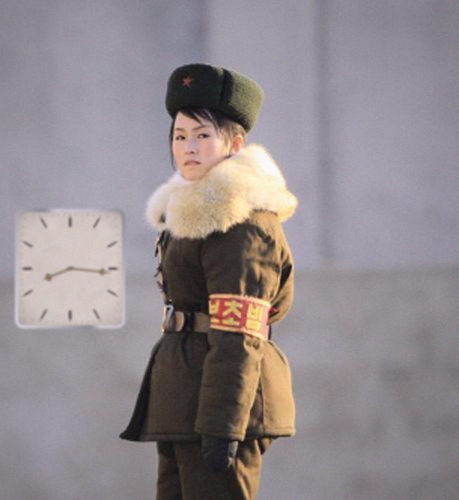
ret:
8:16
